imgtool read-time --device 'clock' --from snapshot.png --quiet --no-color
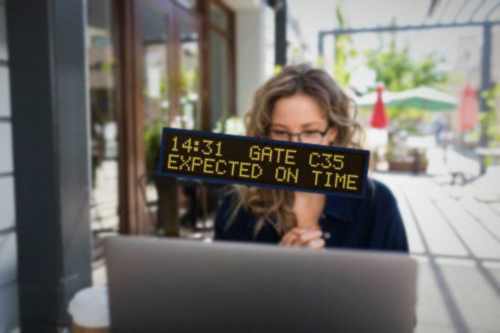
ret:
14:31
